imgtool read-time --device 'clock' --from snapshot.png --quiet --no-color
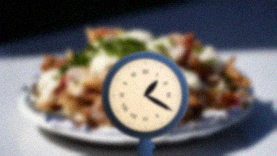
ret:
1:20
